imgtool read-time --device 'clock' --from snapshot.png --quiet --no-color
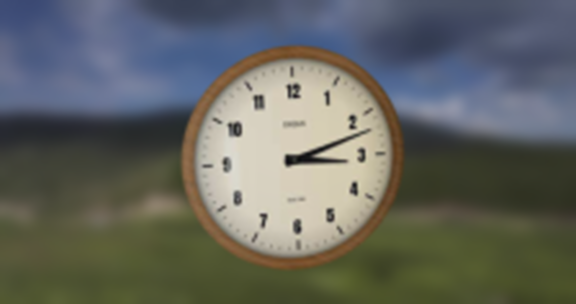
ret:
3:12
